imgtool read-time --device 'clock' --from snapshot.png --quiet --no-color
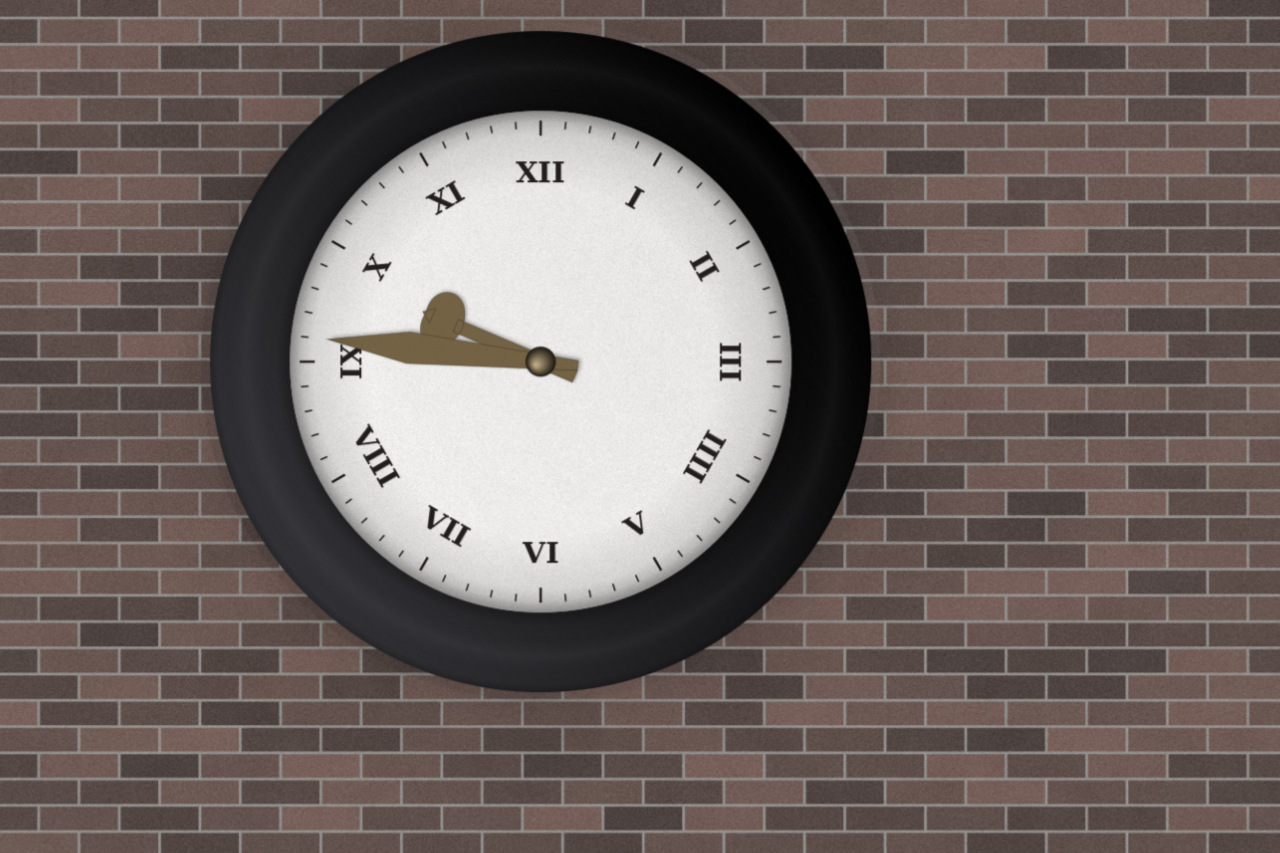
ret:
9:46
